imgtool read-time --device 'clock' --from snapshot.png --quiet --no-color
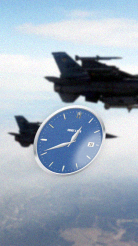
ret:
12:41
